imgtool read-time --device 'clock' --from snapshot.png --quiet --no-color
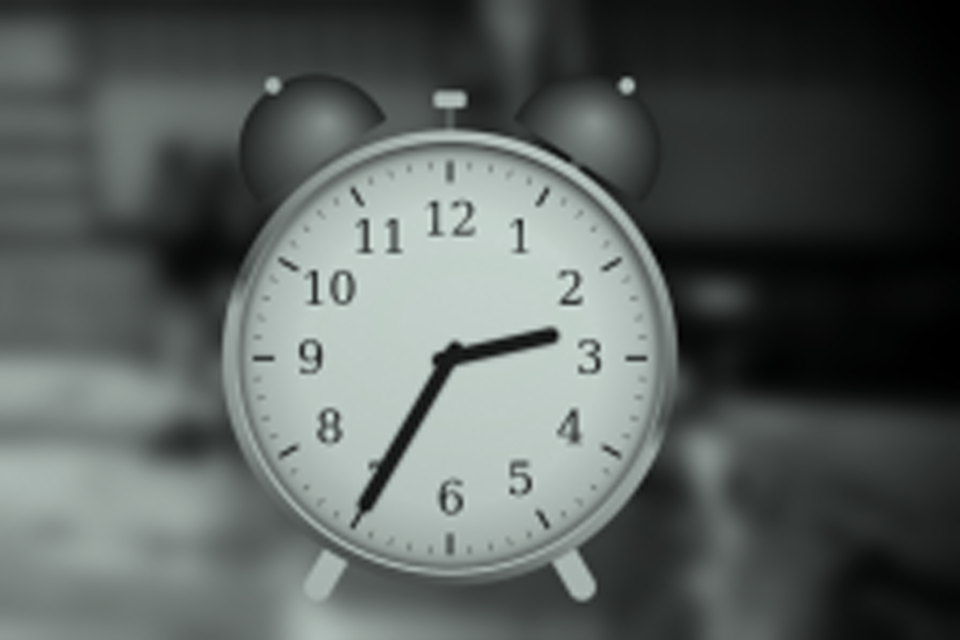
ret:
2:35
